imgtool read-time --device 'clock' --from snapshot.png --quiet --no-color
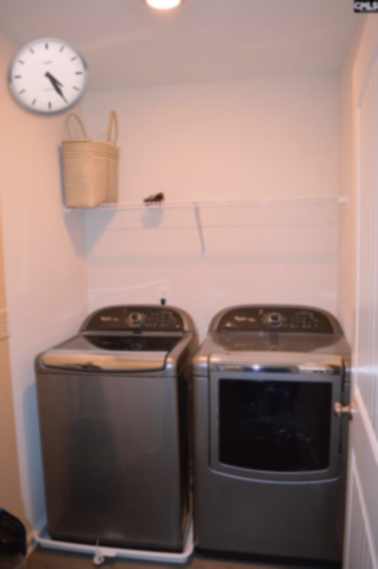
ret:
4:25
